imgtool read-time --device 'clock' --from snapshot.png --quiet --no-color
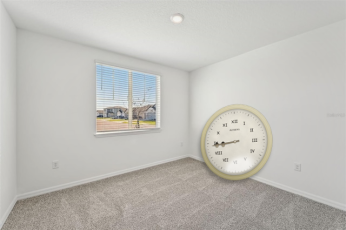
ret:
8:44
